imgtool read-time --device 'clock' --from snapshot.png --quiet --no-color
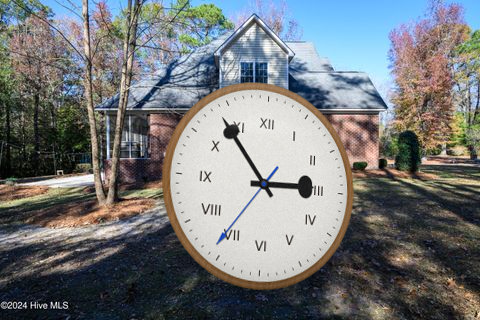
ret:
2:53:36
